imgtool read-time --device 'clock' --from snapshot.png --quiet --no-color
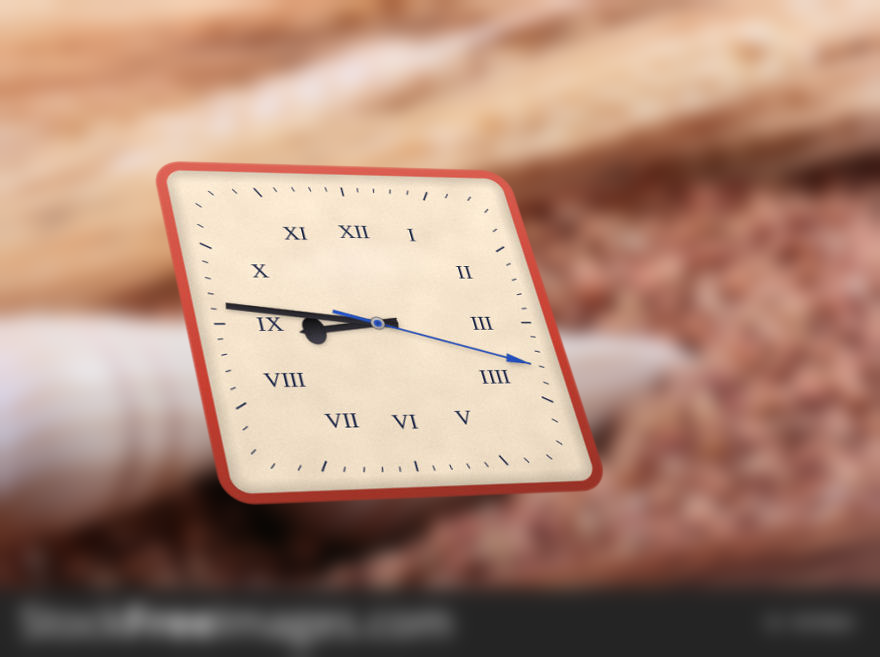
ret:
8:46:18
